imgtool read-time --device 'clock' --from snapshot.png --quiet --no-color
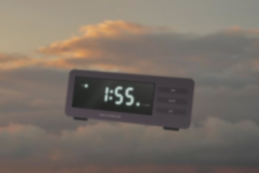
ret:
1:55
